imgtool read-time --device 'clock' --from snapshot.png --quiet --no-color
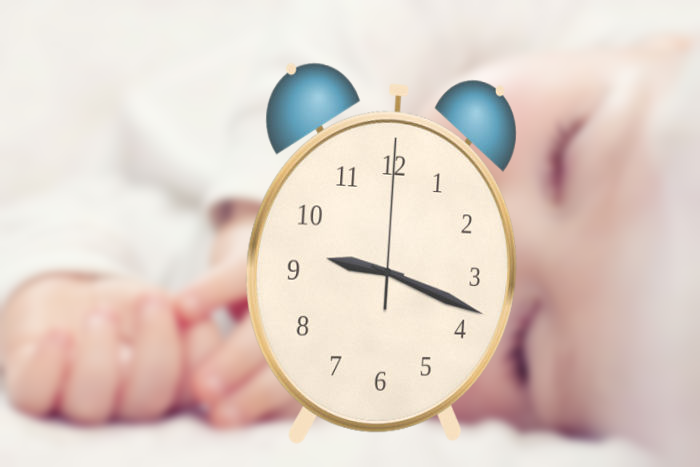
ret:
9:18:00
